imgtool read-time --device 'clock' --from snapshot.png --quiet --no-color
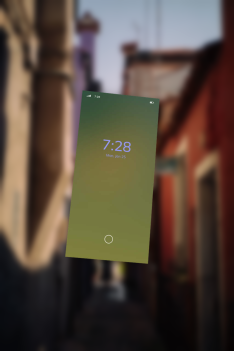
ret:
7:28
